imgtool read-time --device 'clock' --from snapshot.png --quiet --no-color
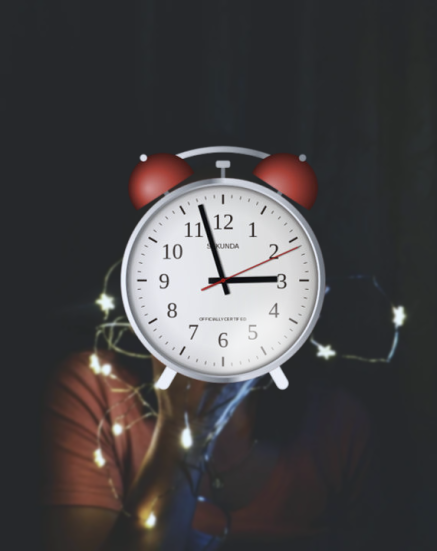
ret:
2:57:11
